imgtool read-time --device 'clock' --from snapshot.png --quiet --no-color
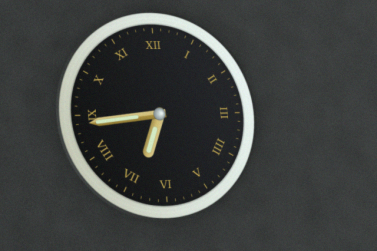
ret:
6:44
